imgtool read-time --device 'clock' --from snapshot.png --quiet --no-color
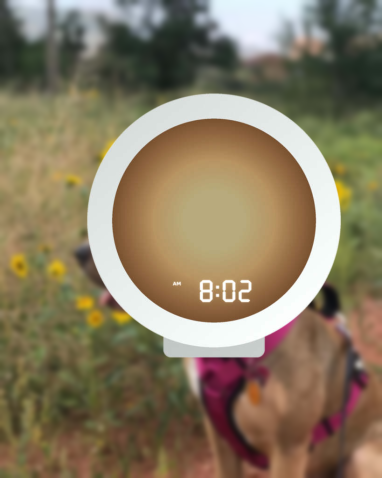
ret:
8:02
